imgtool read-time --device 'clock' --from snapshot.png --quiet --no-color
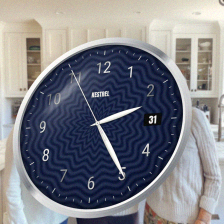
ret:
2:24:55
